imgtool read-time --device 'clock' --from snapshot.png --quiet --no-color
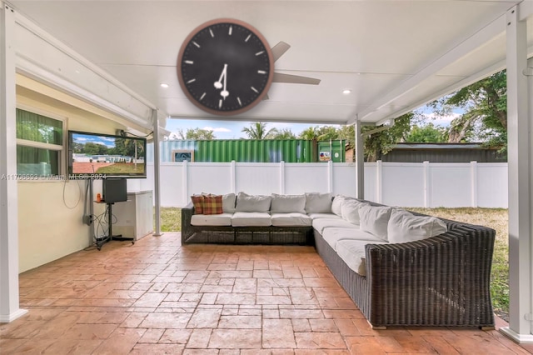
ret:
6:29
